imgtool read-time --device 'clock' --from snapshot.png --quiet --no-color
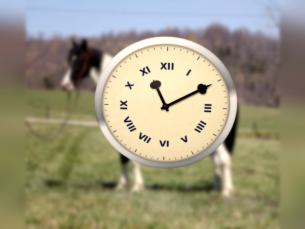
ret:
11:10
